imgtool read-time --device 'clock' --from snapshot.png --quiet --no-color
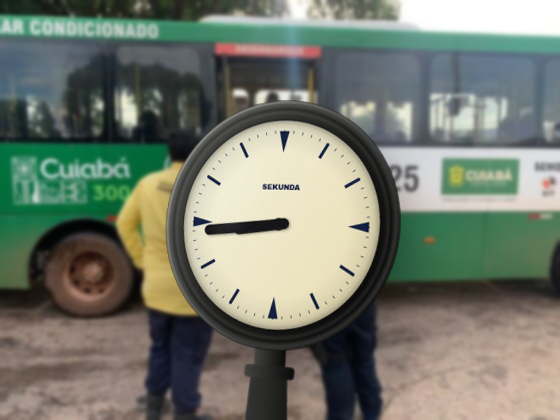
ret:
8:44
